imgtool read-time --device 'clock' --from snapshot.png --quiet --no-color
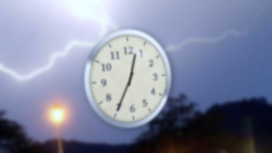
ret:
12:35
